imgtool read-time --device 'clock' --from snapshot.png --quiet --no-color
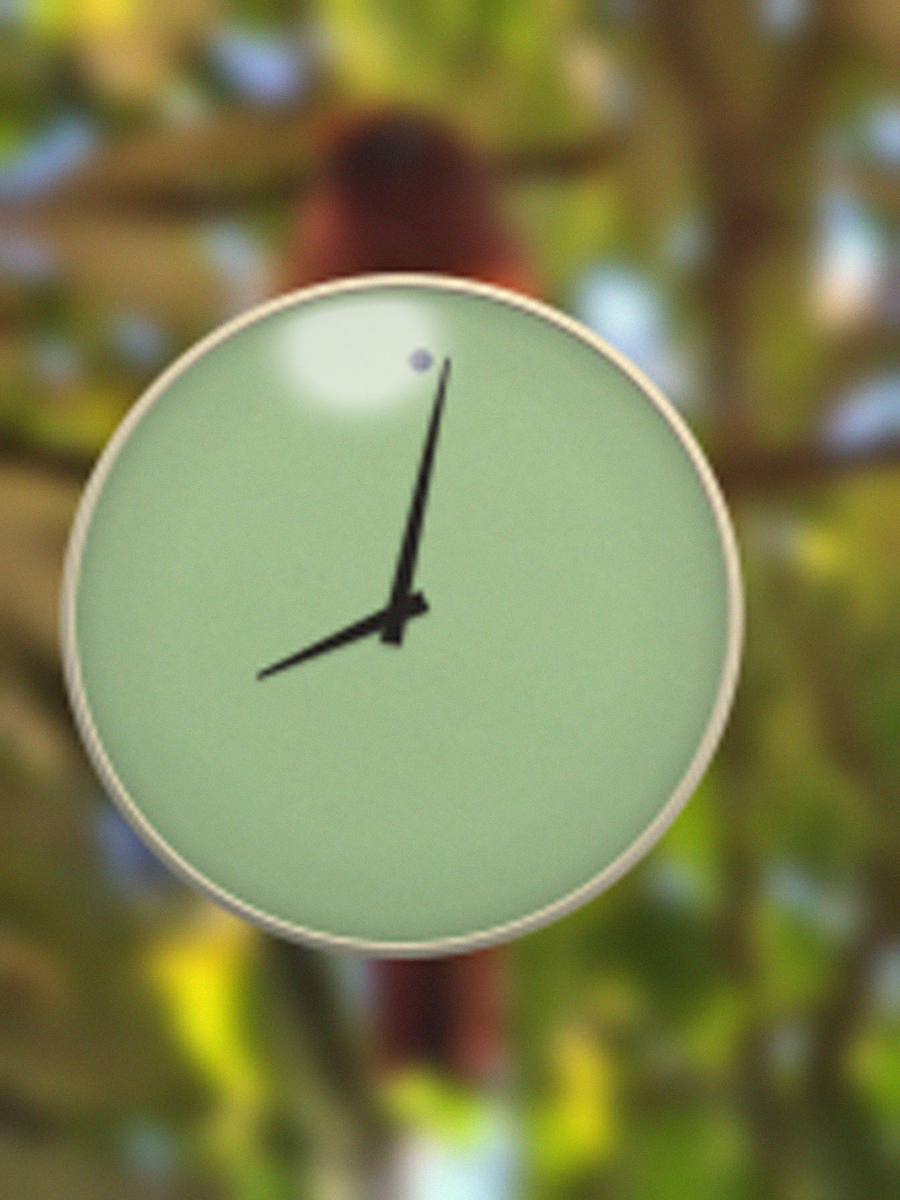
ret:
8:01
